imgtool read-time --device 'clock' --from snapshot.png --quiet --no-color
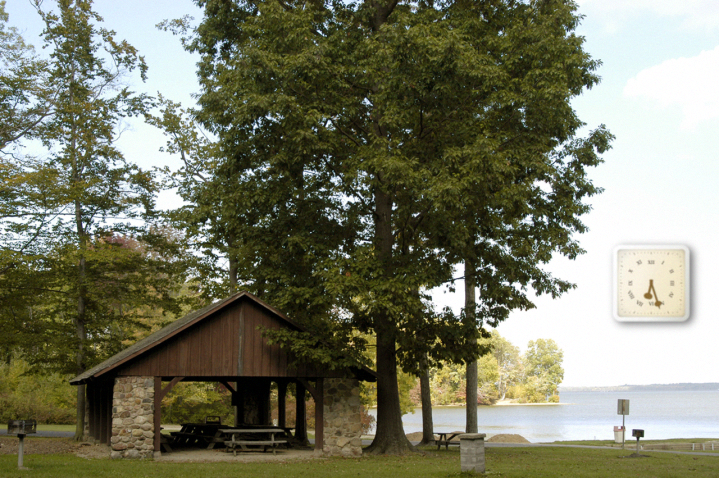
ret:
6:27
